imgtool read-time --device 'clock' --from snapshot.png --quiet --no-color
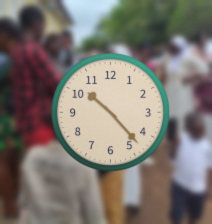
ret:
10:23
